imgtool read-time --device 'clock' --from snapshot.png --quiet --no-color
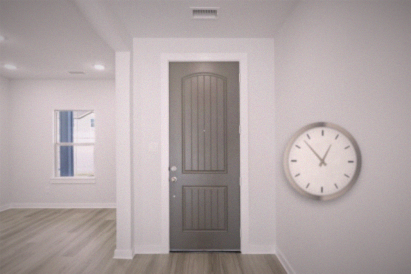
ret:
12:53
